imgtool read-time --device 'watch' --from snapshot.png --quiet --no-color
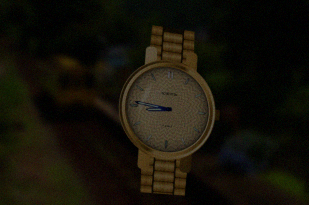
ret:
8:46
